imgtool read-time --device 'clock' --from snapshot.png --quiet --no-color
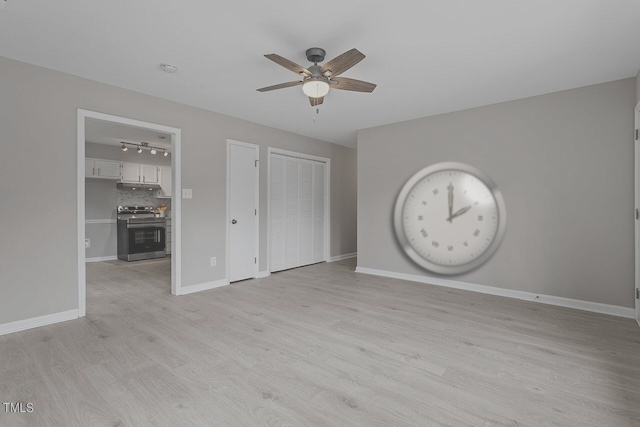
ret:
2:00
